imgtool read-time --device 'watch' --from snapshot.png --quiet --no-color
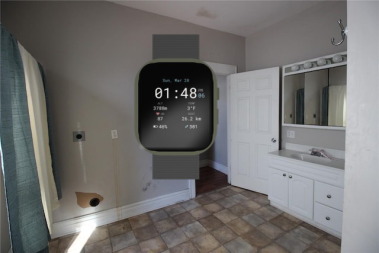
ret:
1:48
